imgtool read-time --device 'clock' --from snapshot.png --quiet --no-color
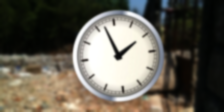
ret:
1:57
